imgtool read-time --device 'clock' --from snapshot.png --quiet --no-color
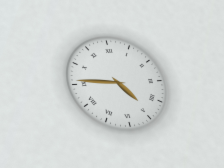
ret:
4:46
